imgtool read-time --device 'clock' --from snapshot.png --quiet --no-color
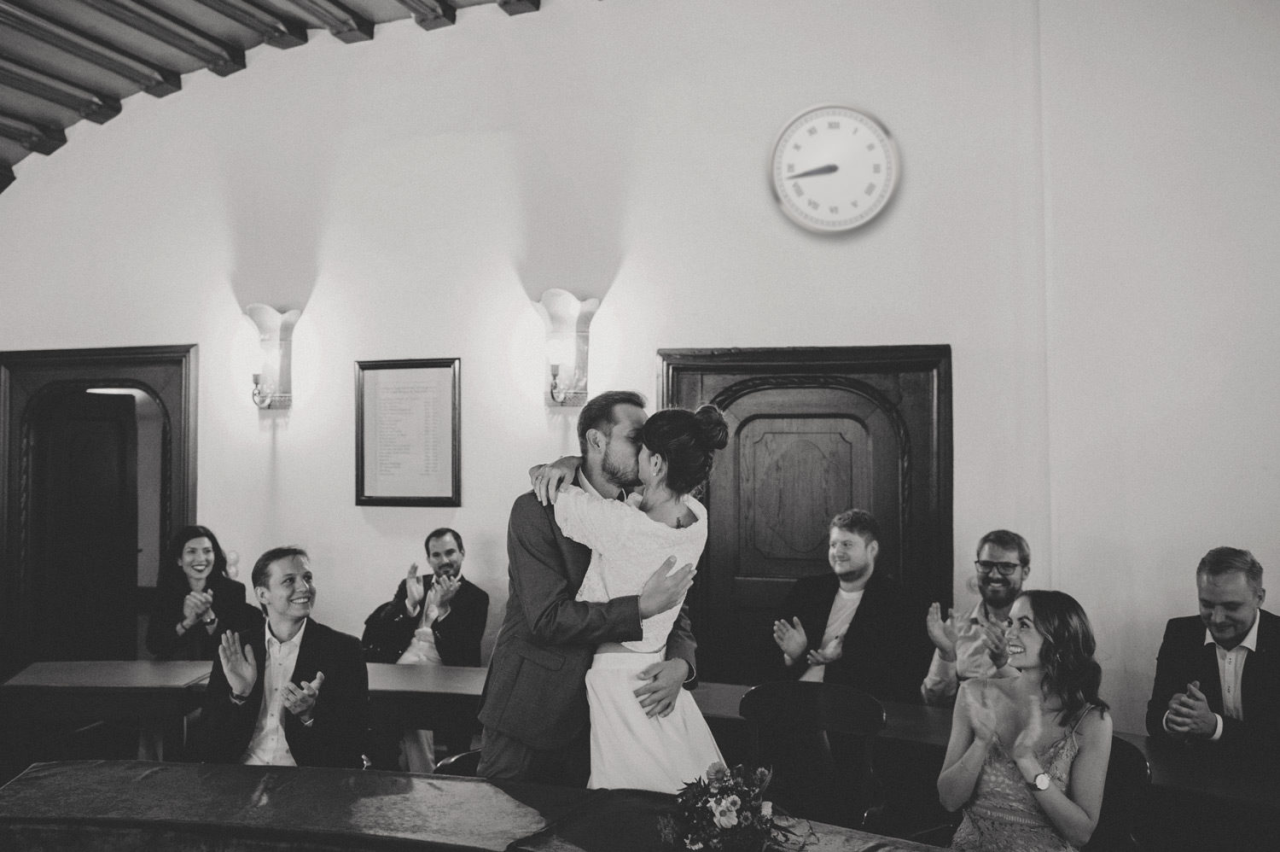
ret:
8:43
